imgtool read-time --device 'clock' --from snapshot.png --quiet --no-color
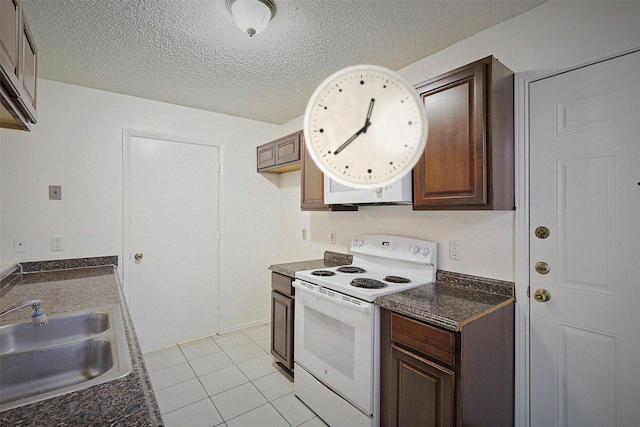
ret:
12:39
